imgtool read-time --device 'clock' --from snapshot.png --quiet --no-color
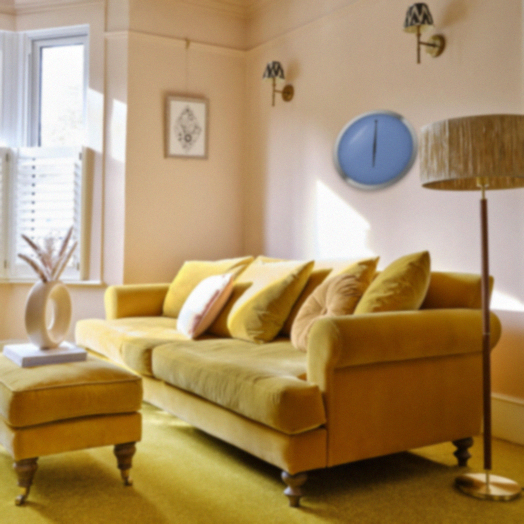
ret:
6:00
